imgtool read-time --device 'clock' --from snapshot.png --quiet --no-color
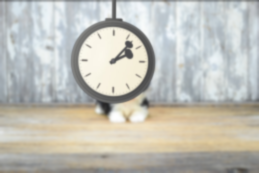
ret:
2:07
